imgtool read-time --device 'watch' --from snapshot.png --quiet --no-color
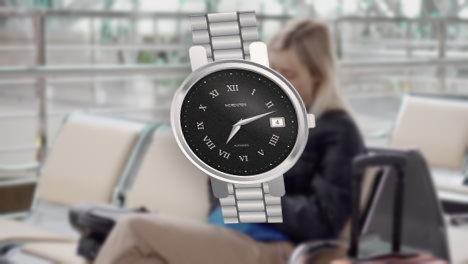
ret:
7:12
